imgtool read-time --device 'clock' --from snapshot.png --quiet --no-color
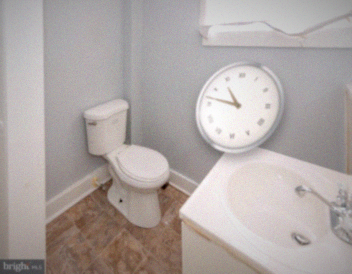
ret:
10:47
